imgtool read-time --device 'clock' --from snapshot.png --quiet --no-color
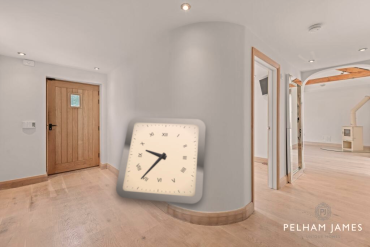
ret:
9:36
